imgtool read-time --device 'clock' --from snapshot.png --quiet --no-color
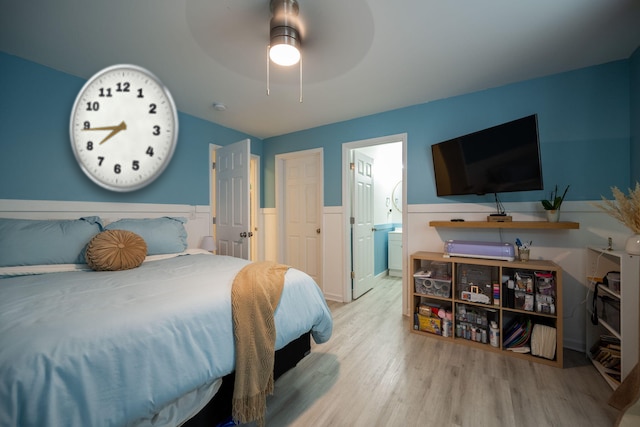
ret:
7:44
